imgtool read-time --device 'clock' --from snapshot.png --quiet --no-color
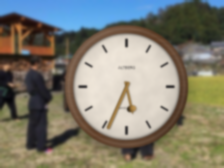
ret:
5:34
